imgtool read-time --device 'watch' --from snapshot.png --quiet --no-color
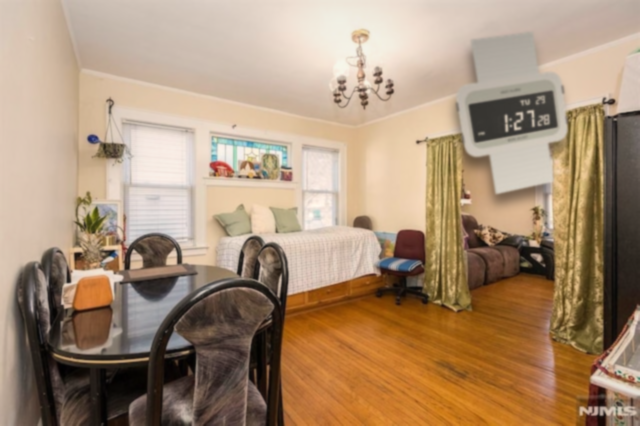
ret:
1:27
